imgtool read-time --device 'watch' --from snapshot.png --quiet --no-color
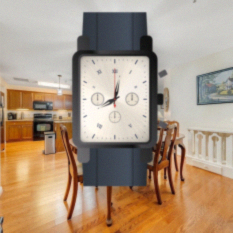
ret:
8:02
